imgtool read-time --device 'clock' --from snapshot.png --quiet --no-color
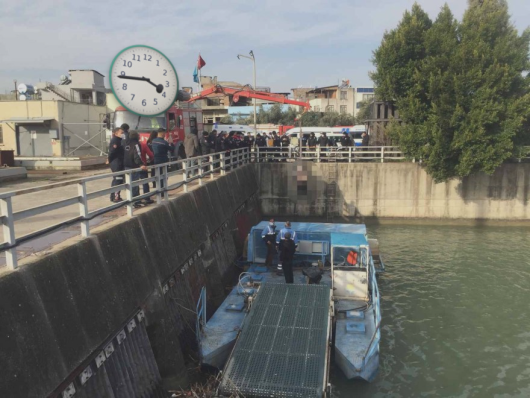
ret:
3:44
